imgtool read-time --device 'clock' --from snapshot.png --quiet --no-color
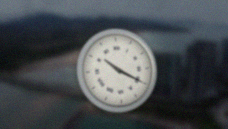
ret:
10:20
